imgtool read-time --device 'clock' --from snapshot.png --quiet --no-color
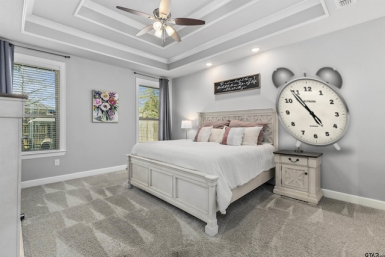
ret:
4:54
